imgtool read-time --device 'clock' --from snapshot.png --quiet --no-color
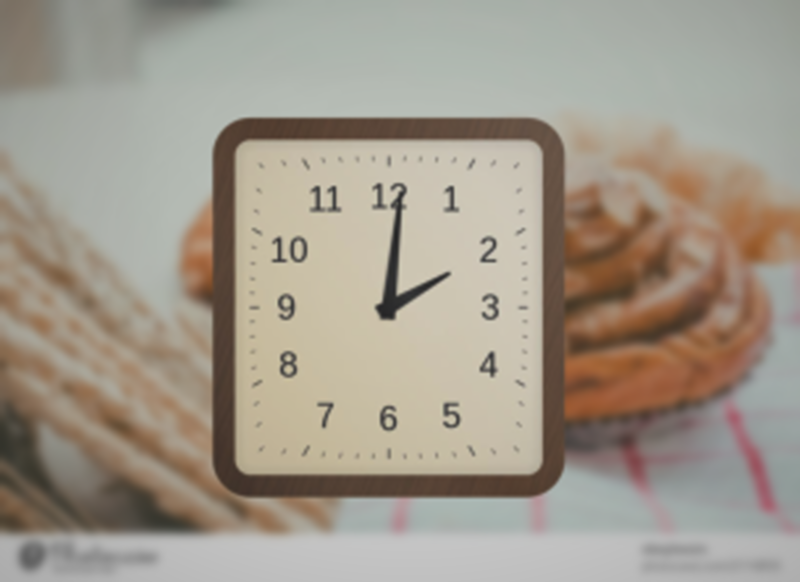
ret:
2:01
